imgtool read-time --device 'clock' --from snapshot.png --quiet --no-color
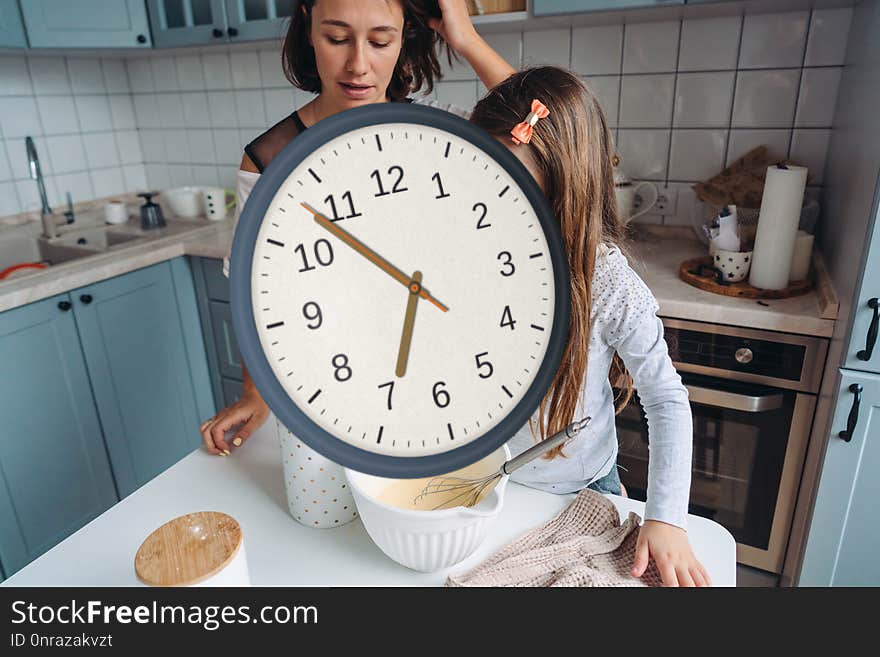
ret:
6:52:53
